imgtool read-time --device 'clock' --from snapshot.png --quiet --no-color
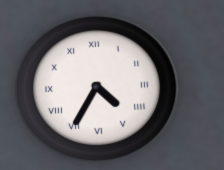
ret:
4:35
